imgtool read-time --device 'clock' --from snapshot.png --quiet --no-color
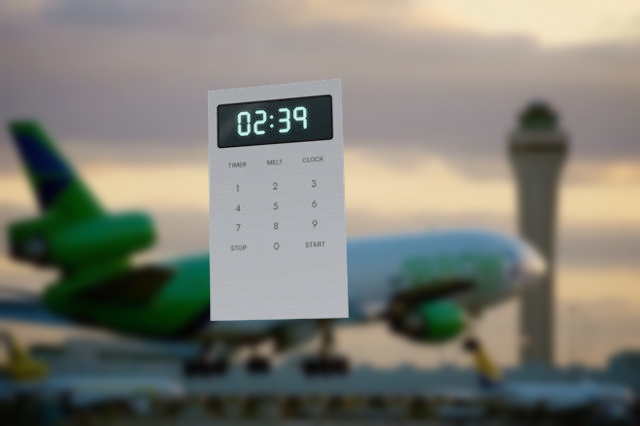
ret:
2:39
